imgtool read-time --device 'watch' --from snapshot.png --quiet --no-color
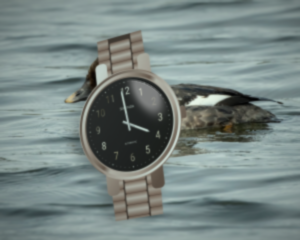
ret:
3:59
